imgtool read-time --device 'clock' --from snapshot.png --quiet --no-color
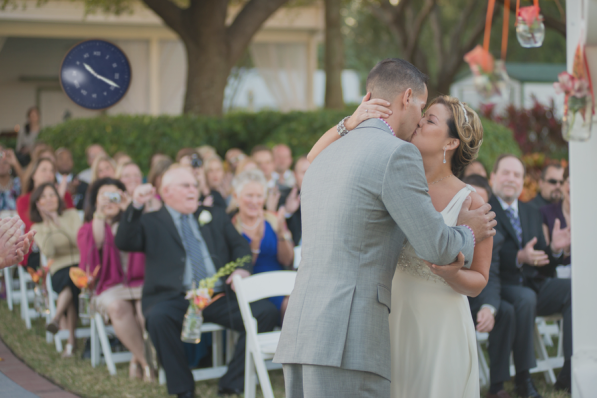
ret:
10:19
